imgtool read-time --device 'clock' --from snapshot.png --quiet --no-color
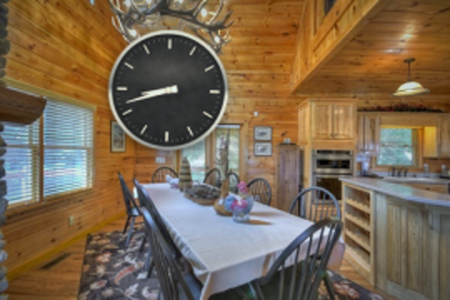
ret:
8:42
